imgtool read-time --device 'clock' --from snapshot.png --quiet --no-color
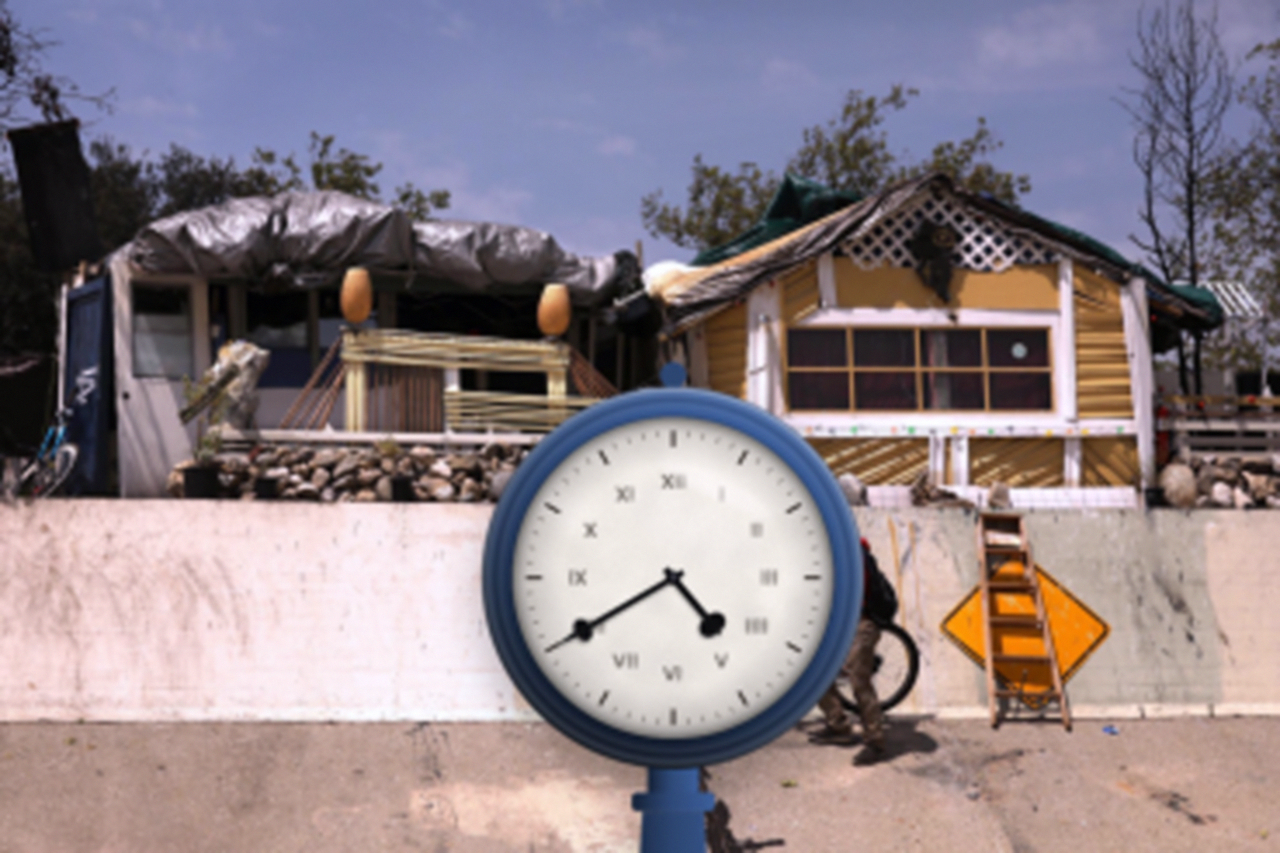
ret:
4:40
